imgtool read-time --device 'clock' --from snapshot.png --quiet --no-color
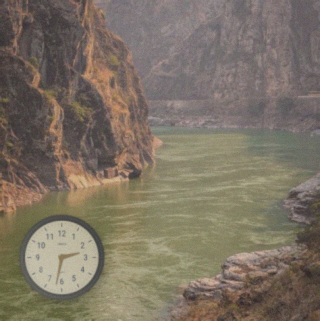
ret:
2:32
